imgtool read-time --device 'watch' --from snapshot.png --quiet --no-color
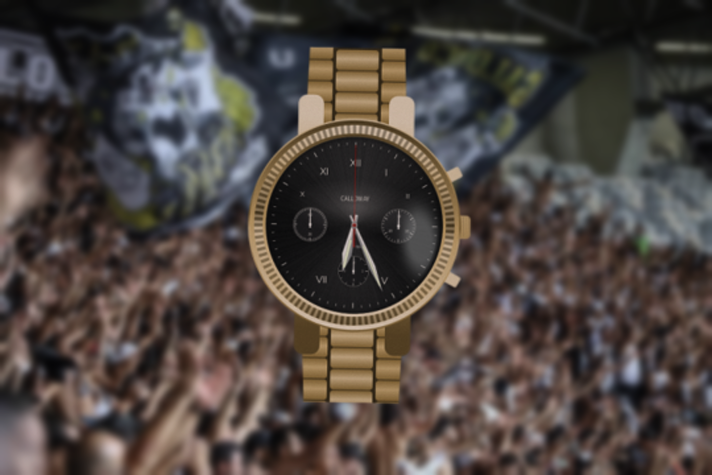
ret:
6:26
